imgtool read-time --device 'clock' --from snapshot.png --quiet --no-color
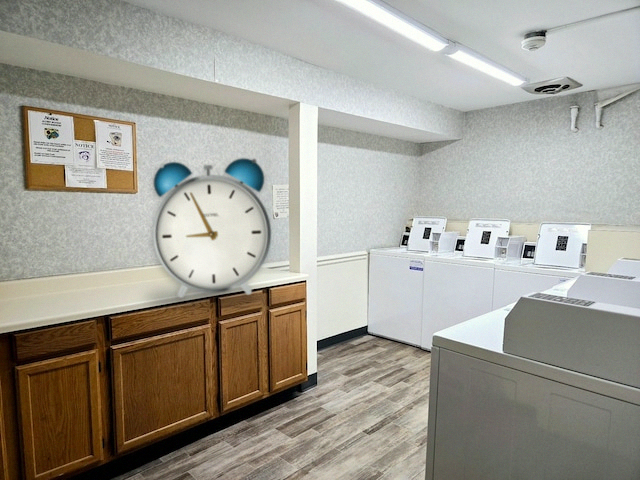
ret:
8:56
